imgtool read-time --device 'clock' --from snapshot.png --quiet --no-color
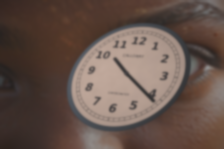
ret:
10:21
